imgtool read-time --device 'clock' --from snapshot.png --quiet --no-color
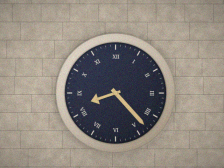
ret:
8:23
